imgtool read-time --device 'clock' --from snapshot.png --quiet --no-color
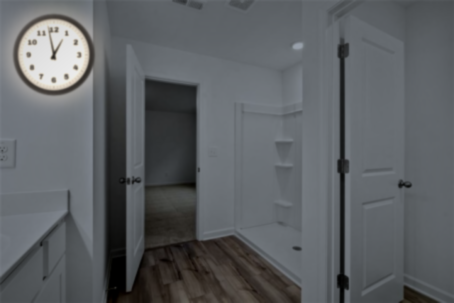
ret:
12:58
